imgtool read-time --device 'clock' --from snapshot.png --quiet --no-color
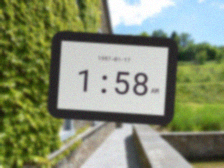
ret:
1:58
